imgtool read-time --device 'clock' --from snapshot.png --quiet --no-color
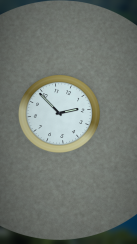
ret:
1:49
